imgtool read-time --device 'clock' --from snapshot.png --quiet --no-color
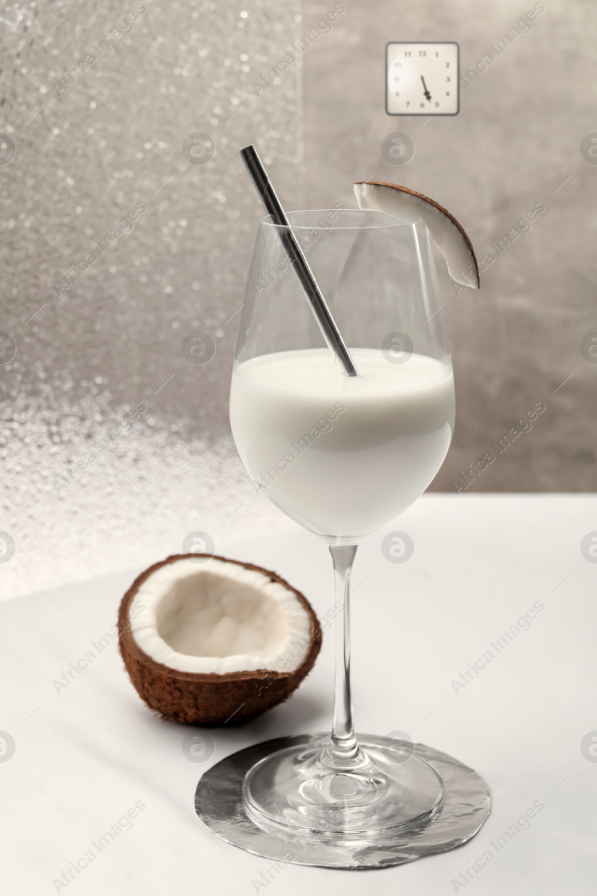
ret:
5:27
